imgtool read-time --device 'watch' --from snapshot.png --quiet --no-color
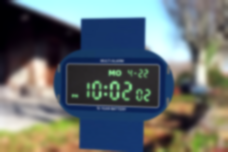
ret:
10:02:02
